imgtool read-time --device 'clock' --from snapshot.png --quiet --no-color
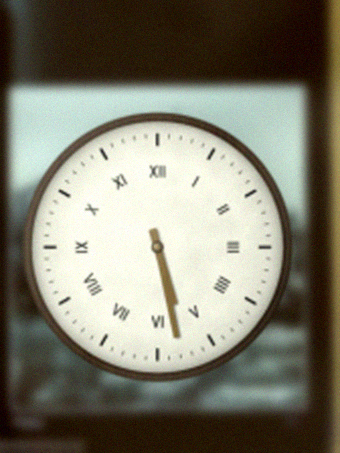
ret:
5:28
